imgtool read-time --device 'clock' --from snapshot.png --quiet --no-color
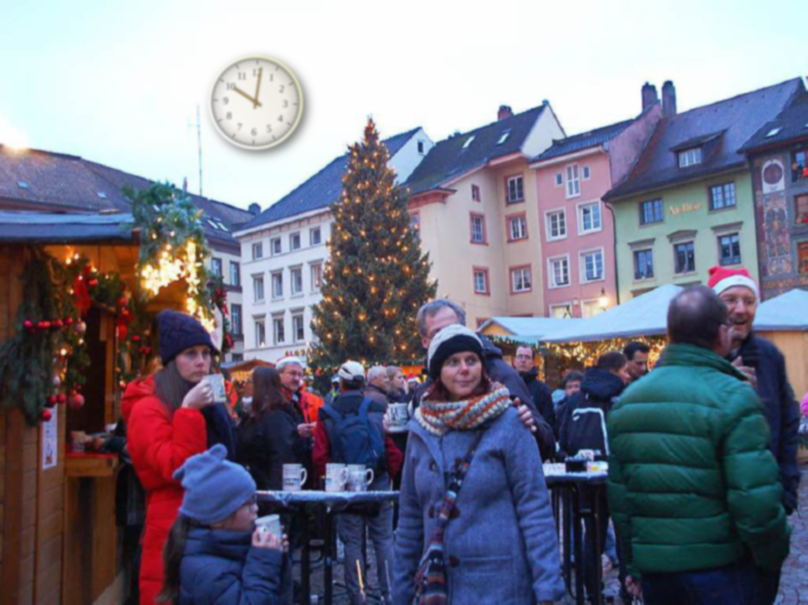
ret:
10:01
